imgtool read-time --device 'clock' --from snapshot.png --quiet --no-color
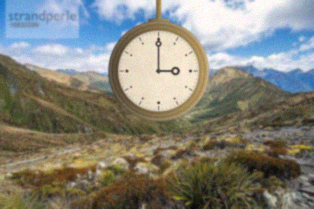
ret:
3:00
